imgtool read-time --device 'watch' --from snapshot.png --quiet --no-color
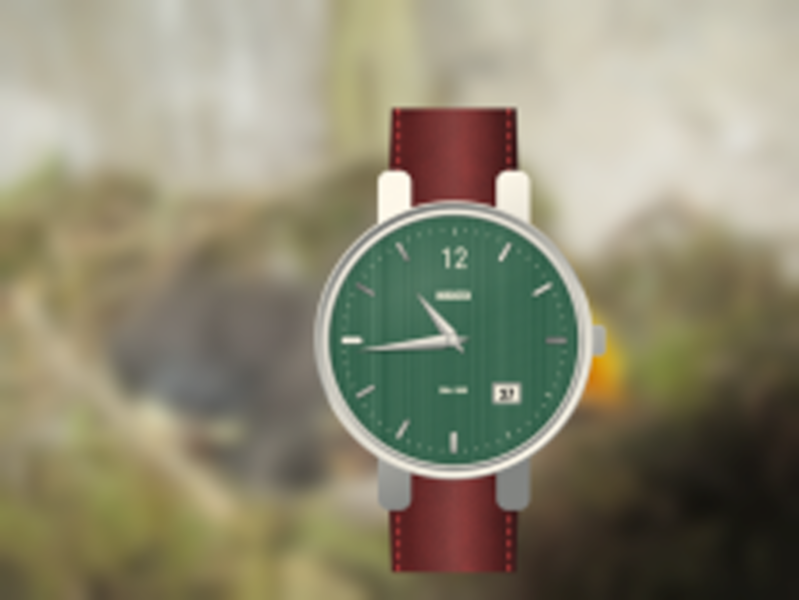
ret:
10:44
